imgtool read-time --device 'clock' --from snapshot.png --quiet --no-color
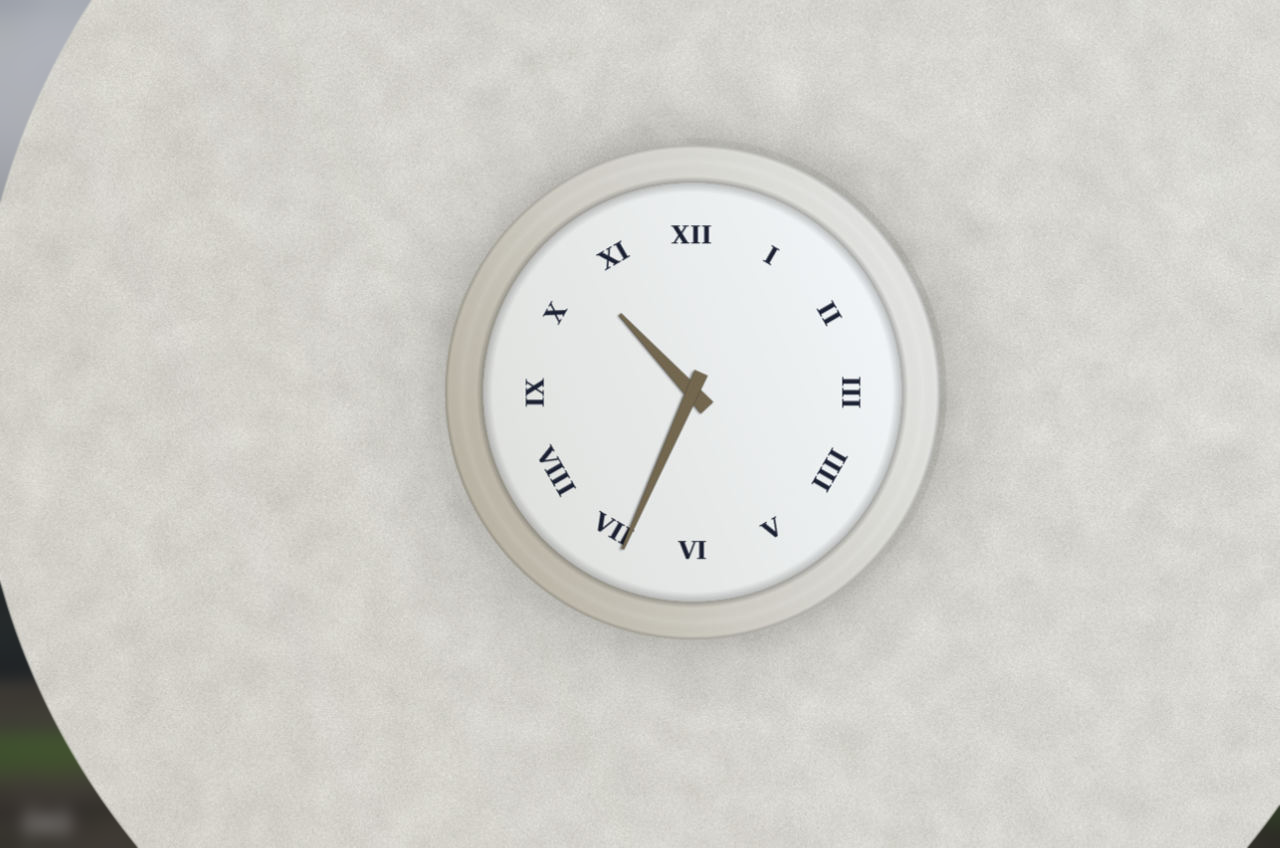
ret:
10:34
